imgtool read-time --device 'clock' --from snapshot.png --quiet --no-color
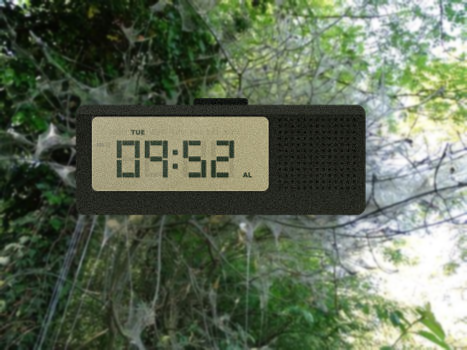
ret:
9:52
